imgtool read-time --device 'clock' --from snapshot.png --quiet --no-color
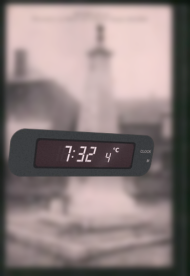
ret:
7:32
